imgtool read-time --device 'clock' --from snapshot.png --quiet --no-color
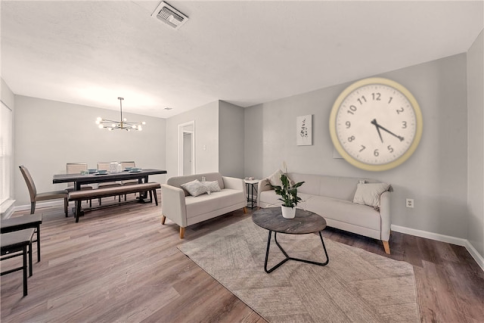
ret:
5:20
